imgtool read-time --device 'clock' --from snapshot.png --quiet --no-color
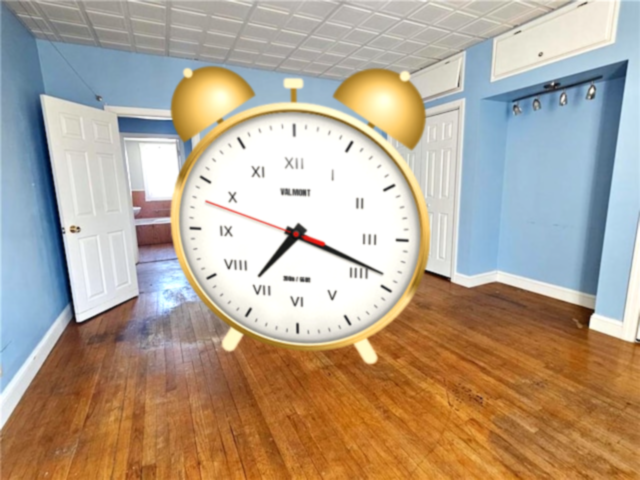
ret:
7:18:48
